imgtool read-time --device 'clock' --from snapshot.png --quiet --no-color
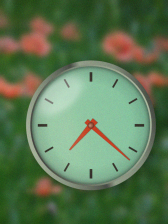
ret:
7:22
